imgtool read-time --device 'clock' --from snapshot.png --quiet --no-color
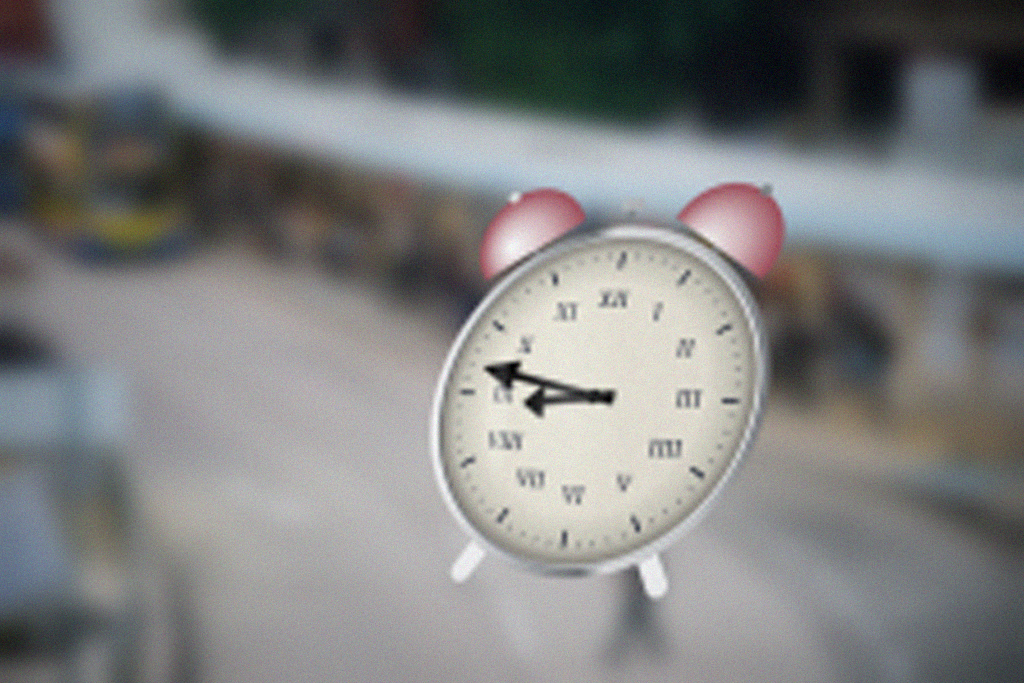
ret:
8:47
